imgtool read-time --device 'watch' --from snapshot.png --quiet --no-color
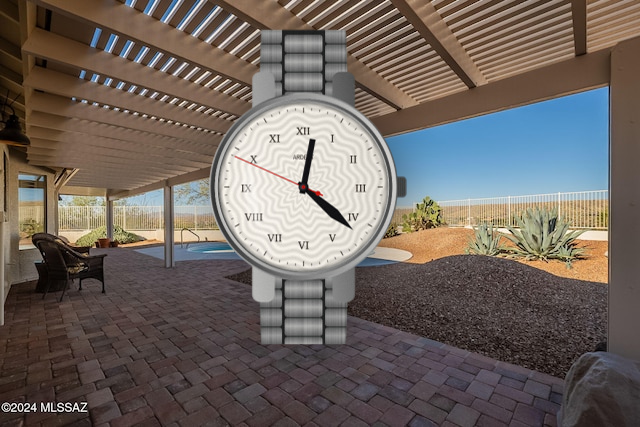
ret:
12:21:49
